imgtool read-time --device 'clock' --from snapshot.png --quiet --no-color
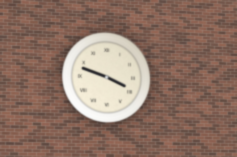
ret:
3:48
